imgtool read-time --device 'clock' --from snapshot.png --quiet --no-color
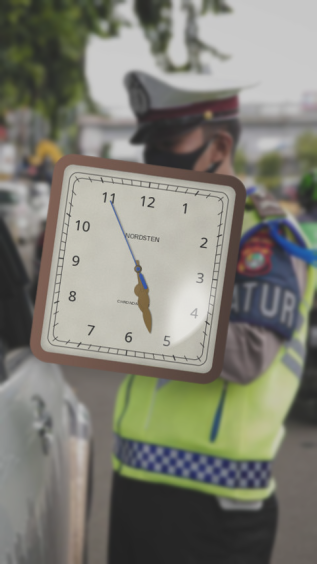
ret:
5:26:55
